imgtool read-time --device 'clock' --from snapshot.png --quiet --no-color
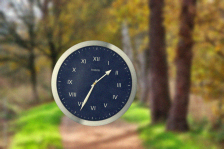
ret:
1:34
